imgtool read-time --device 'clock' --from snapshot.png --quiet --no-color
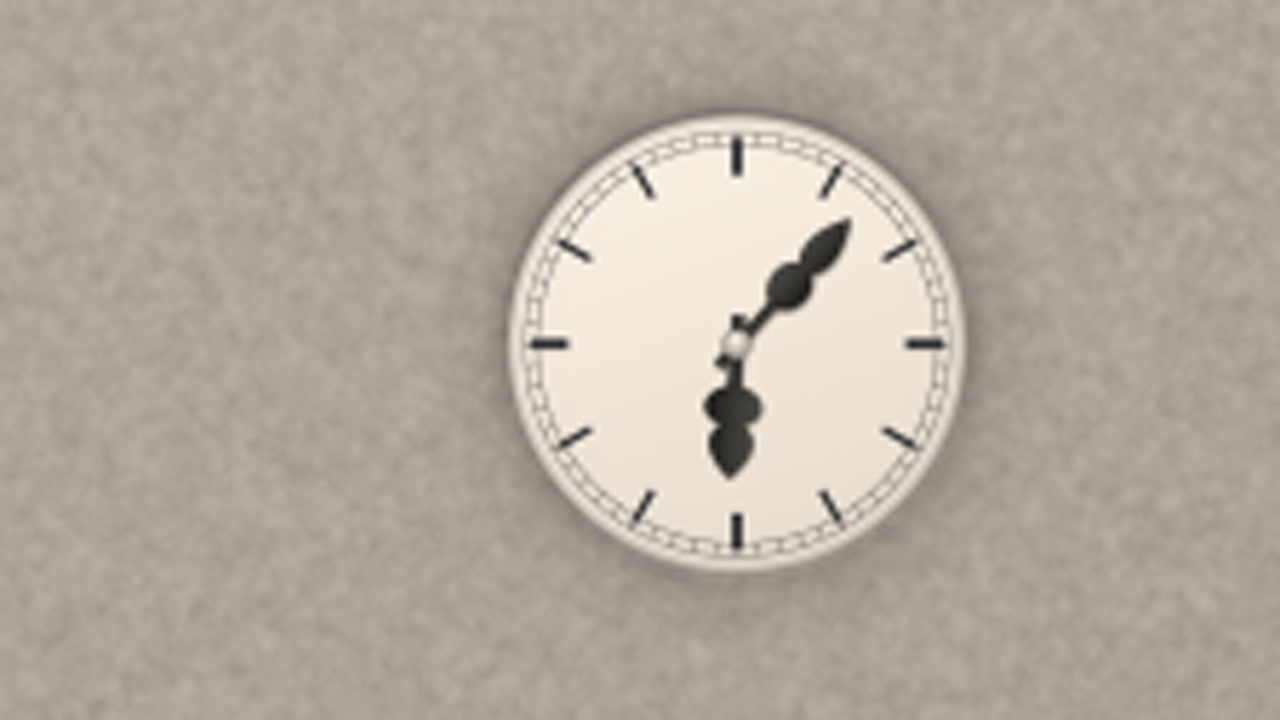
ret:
6:07
